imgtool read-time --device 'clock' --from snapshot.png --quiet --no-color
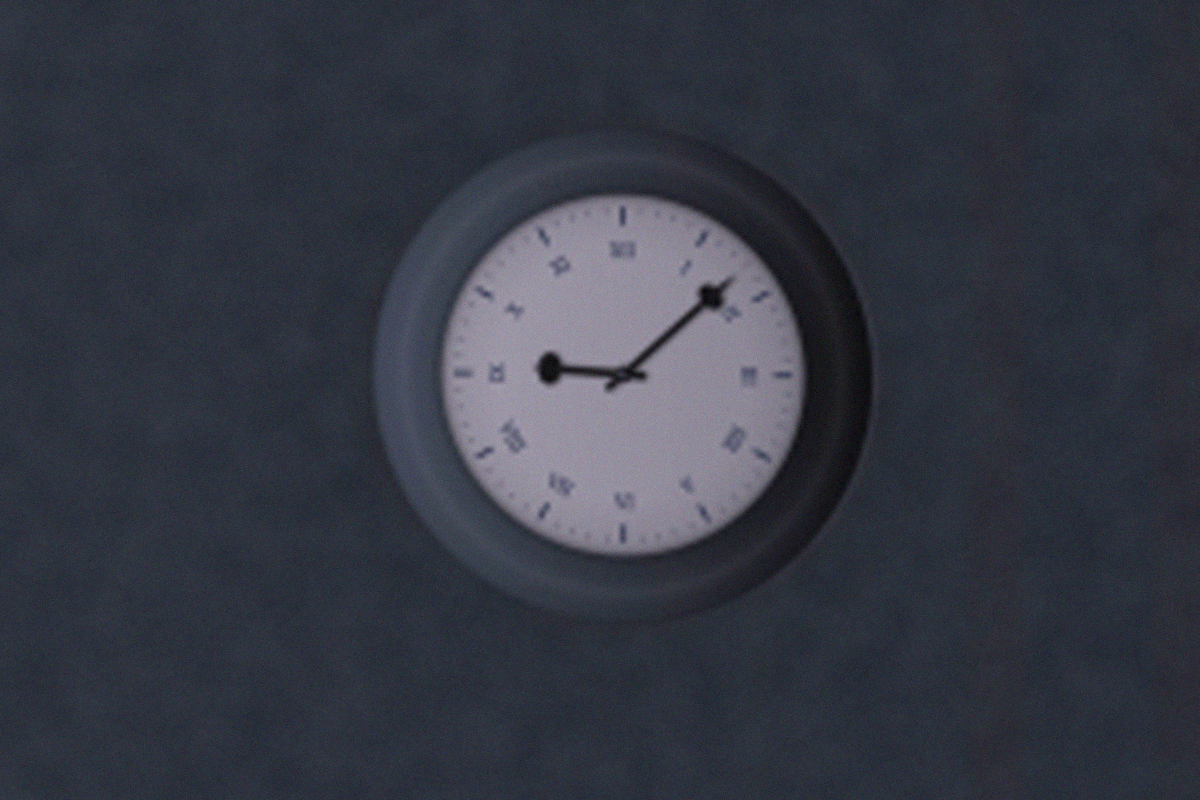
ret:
9:08
